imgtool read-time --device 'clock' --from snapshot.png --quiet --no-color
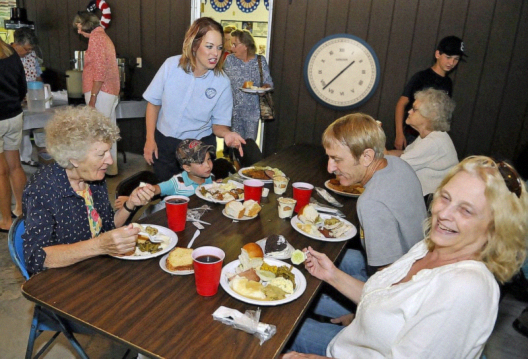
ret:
1:38
